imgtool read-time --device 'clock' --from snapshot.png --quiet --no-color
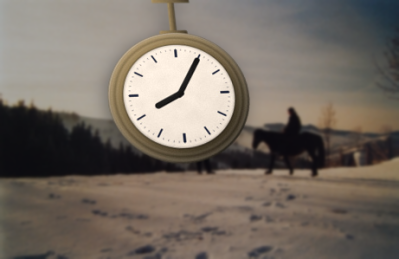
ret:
8:05
